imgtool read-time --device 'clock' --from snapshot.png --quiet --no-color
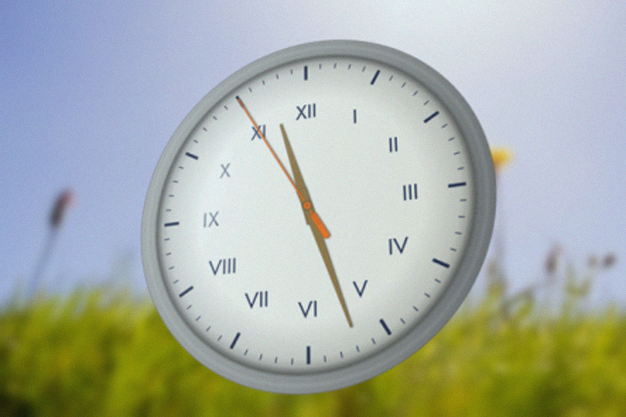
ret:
11:26:55
